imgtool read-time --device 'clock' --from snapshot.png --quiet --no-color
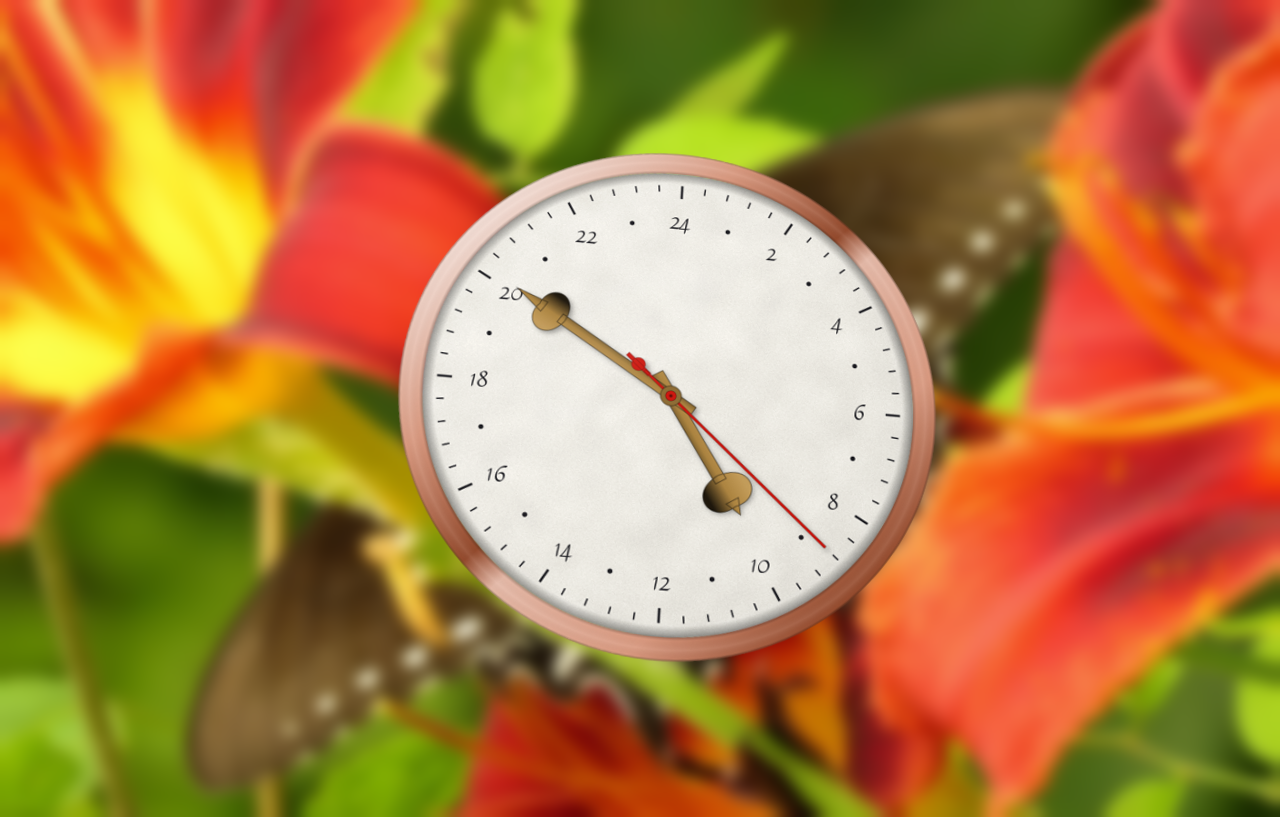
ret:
9:50:22
